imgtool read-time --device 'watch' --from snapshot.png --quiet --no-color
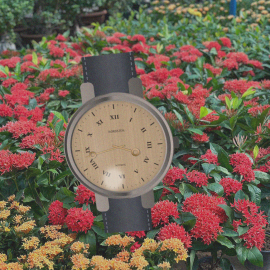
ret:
3:43
